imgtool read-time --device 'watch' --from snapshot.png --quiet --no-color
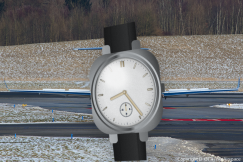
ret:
8:24
